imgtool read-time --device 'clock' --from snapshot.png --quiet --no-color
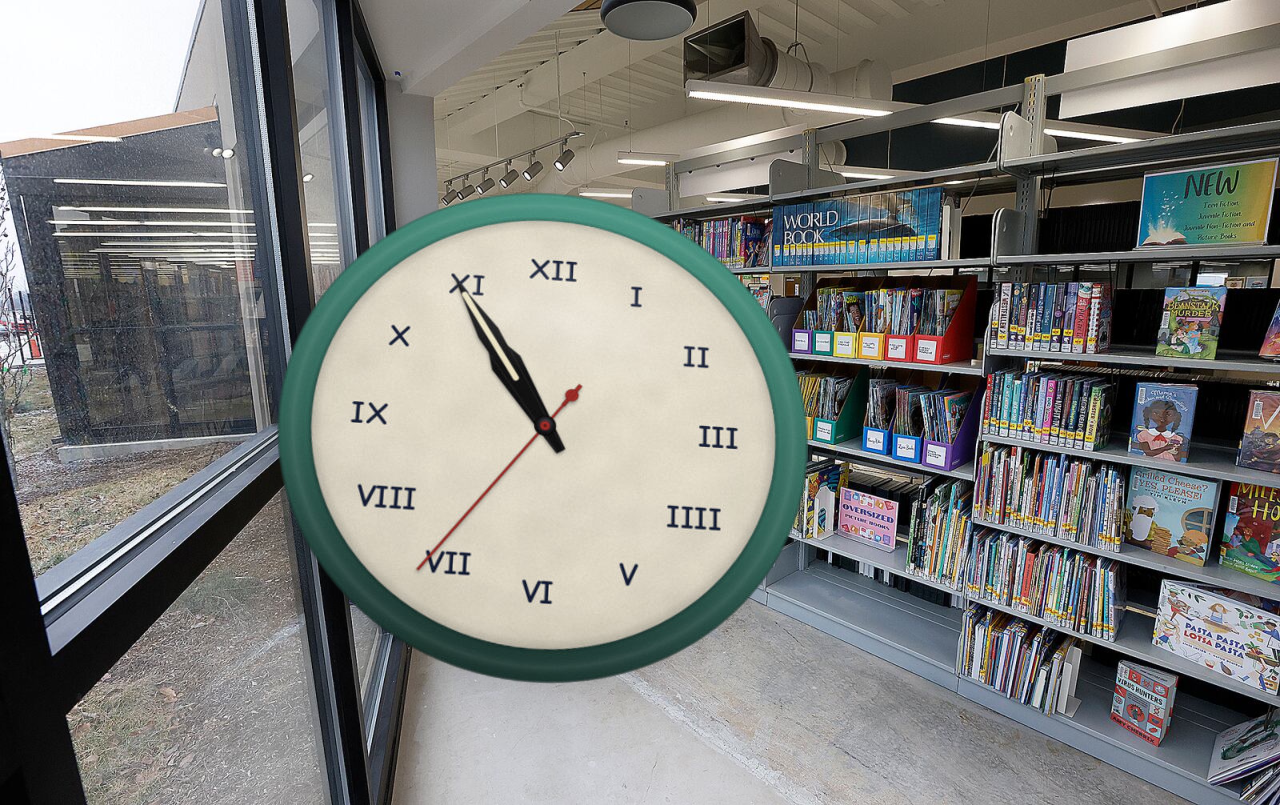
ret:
10:54:36
